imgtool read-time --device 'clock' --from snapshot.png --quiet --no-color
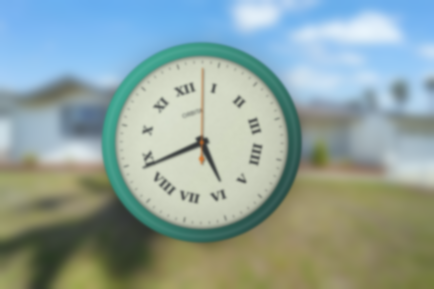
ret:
5:44:03
